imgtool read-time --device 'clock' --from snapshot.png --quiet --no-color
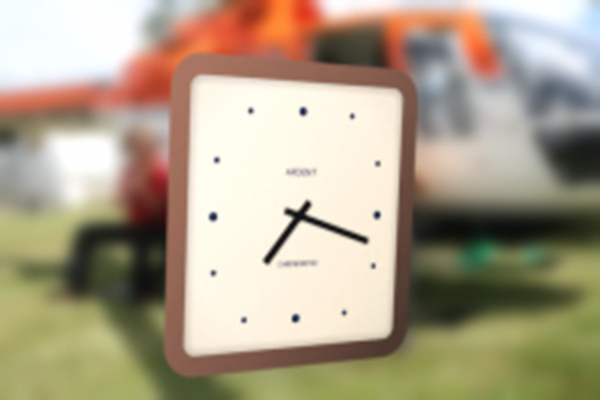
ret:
7:18
